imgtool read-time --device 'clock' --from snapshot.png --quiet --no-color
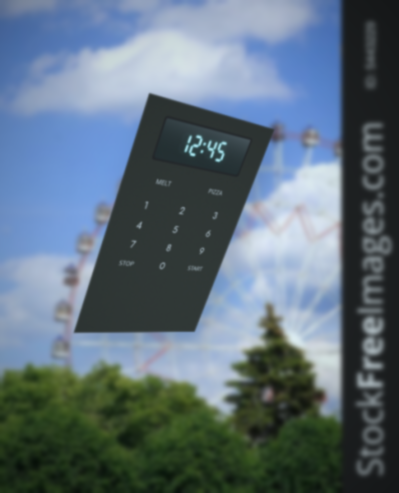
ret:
12:45
